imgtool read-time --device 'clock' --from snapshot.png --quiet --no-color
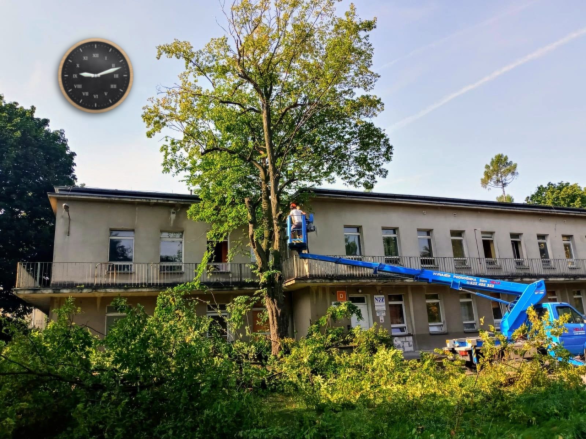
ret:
9:12
